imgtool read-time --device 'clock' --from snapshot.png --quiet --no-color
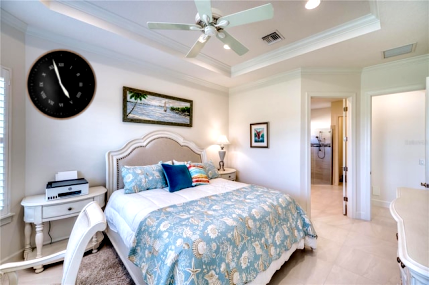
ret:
4:57
